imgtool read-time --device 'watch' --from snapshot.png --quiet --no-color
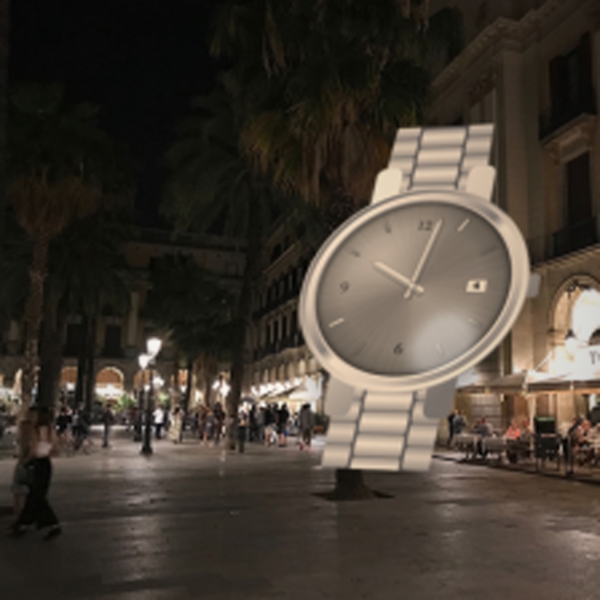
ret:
10:02
